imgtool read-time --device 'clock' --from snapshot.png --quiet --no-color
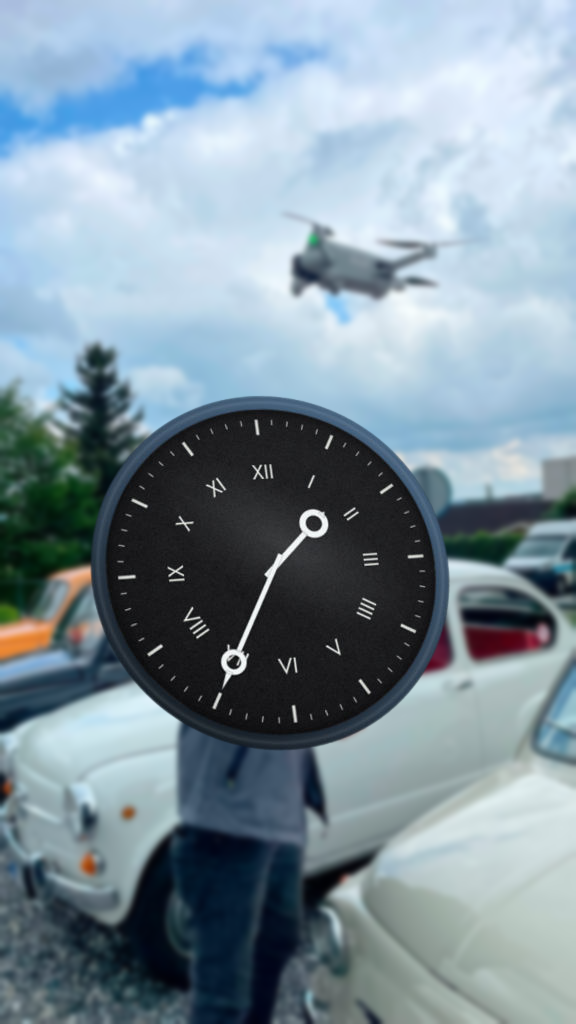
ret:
1:35
